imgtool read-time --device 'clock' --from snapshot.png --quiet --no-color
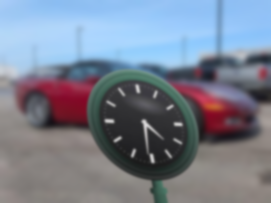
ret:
4:31
